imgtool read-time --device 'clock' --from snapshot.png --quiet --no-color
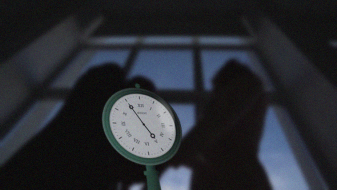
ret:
4:55
